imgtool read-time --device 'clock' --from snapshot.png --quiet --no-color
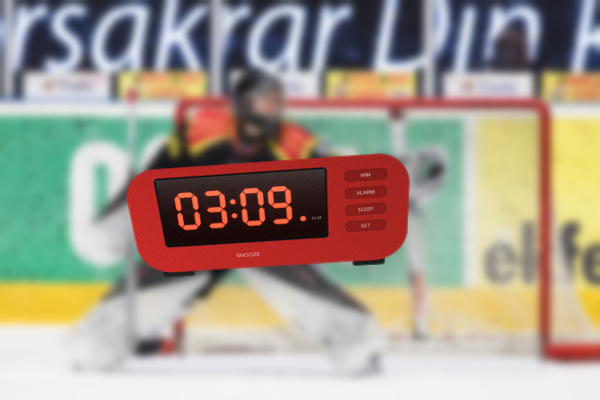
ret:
3:09
